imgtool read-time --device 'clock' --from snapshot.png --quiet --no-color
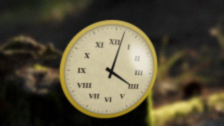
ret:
4:02
